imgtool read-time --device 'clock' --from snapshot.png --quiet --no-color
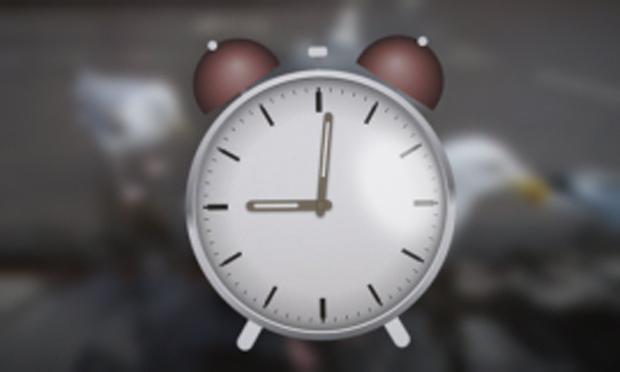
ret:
9:01
